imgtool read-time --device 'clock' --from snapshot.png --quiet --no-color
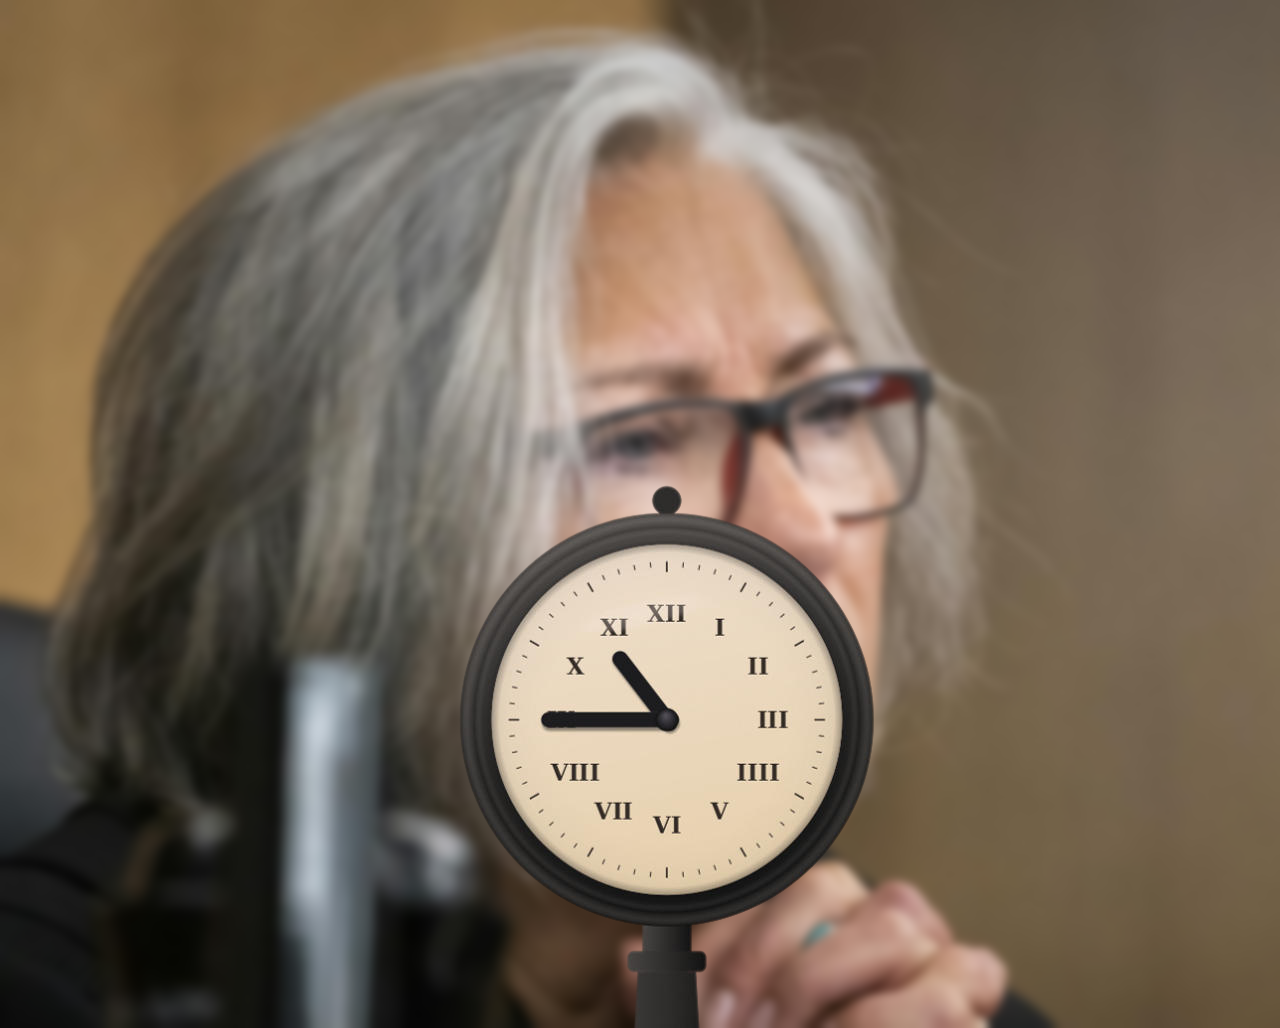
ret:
10:45
